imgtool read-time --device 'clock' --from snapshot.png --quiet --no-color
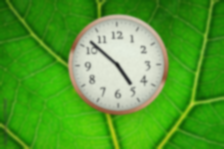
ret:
4:52
